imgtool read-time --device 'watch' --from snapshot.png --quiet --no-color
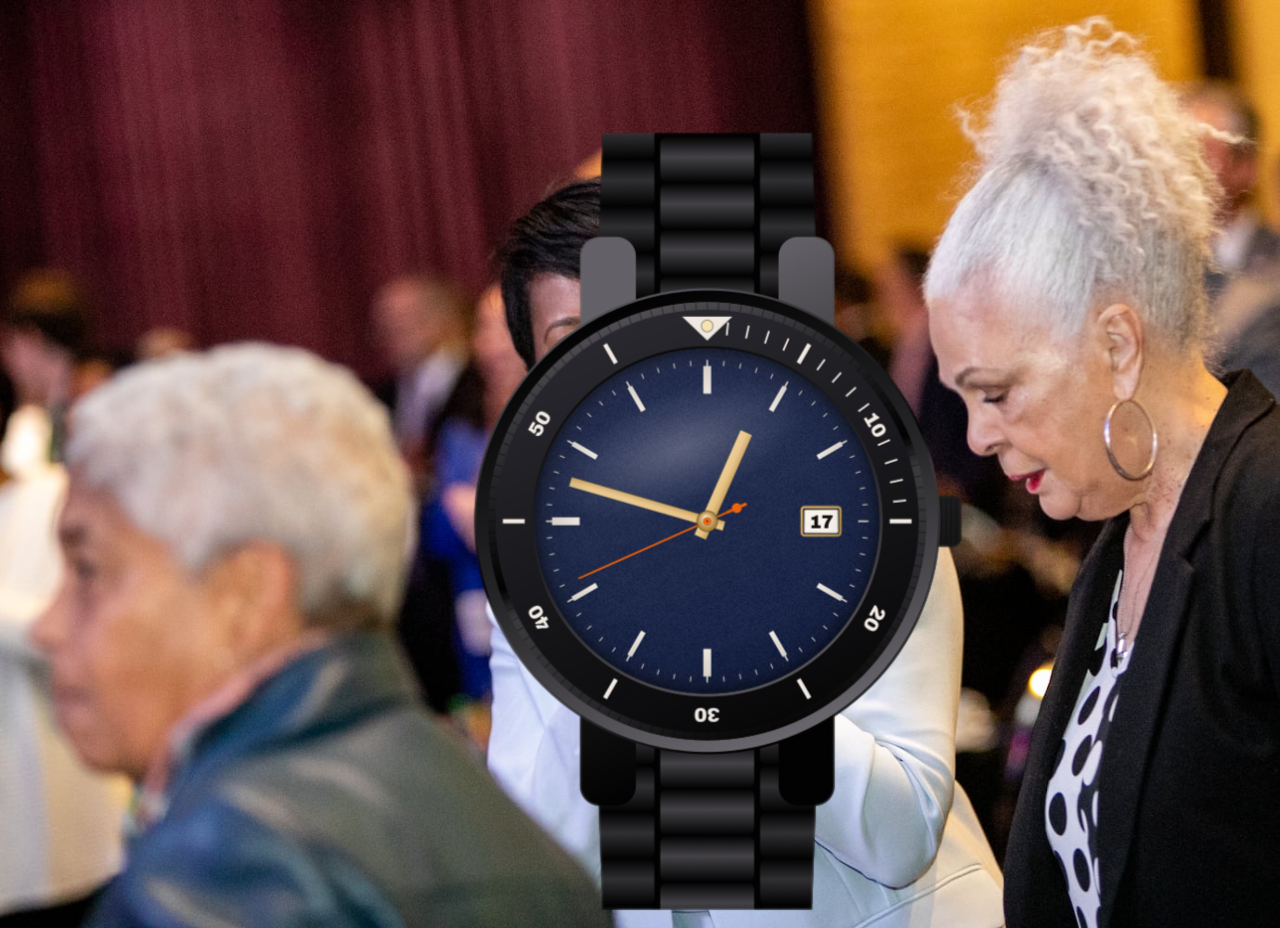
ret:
12:47:41
